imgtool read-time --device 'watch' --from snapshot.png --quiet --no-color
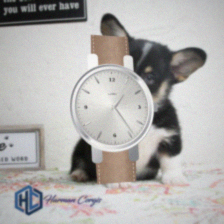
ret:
1:24
